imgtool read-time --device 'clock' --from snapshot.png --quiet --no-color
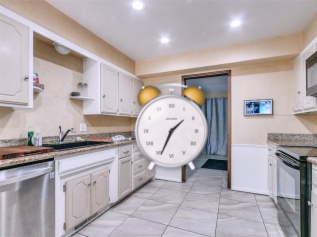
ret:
1:34
